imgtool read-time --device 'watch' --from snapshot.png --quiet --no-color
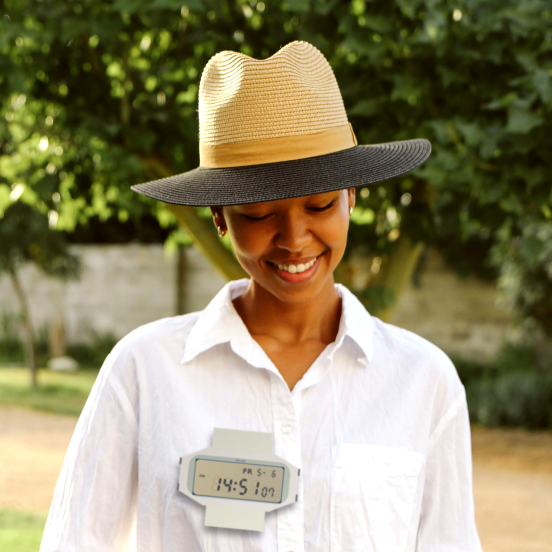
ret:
14:51:07
